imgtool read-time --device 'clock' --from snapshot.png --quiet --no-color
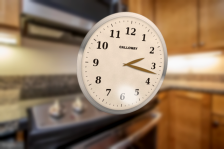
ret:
2:17
